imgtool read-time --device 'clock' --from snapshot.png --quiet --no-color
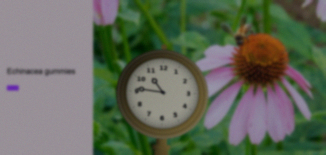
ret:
10:46
